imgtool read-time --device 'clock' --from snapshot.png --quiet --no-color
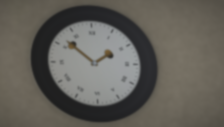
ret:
1:52
